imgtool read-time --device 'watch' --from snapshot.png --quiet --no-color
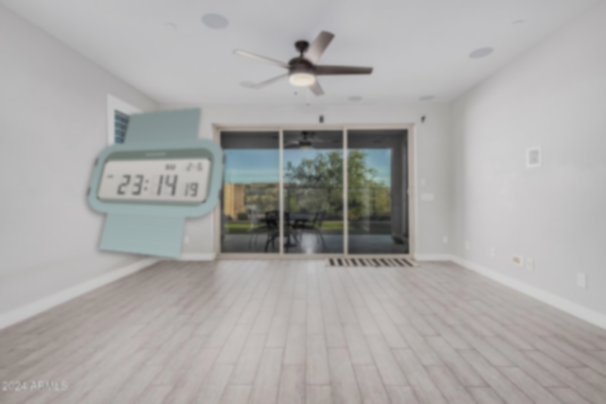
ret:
23:14
